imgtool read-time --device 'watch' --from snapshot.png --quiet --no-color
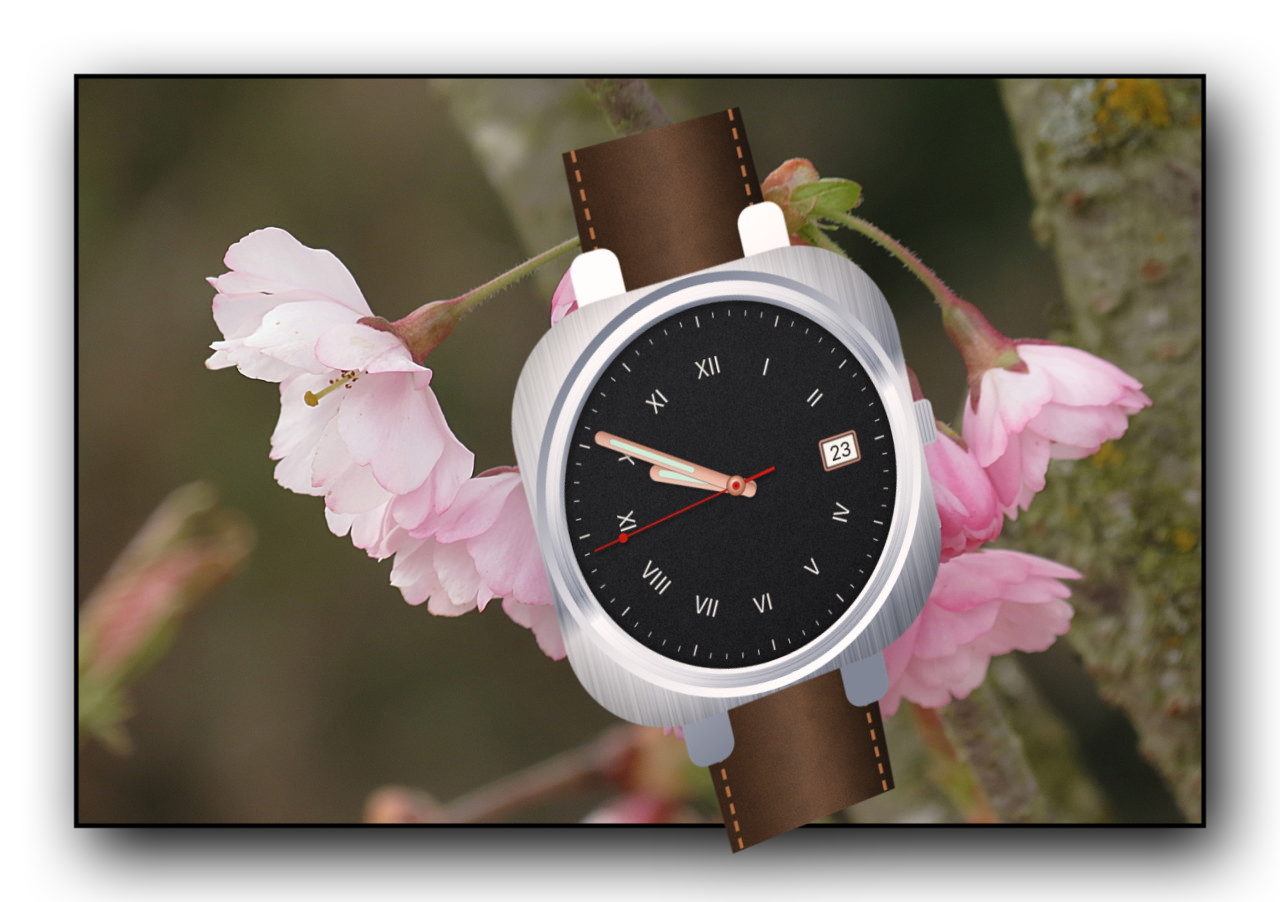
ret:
9:50:44
